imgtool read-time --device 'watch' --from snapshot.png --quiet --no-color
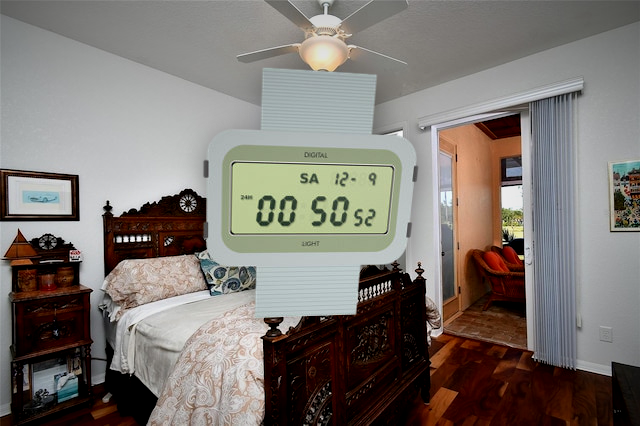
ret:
0:50:52
